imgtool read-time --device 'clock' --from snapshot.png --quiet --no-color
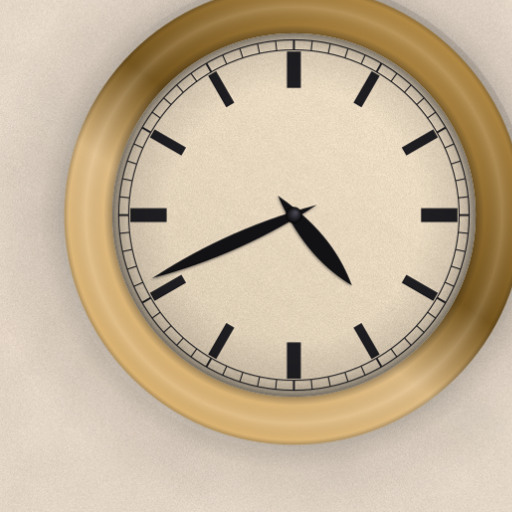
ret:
4:41
